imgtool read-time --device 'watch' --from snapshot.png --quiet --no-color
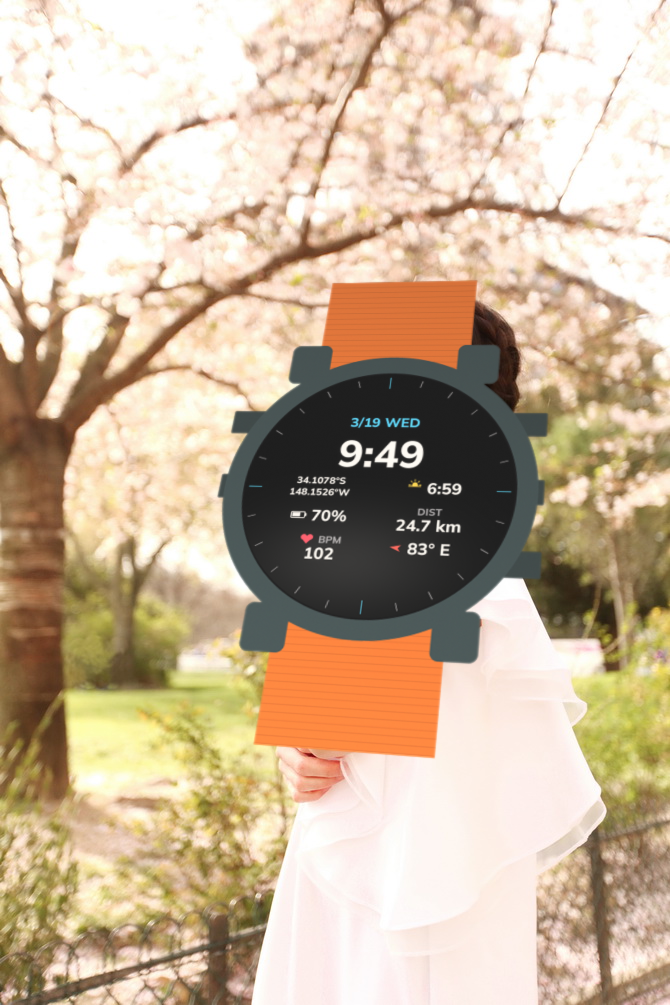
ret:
9:49
